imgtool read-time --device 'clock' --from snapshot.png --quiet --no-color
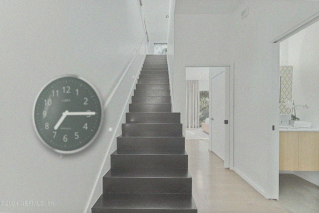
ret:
7:15
